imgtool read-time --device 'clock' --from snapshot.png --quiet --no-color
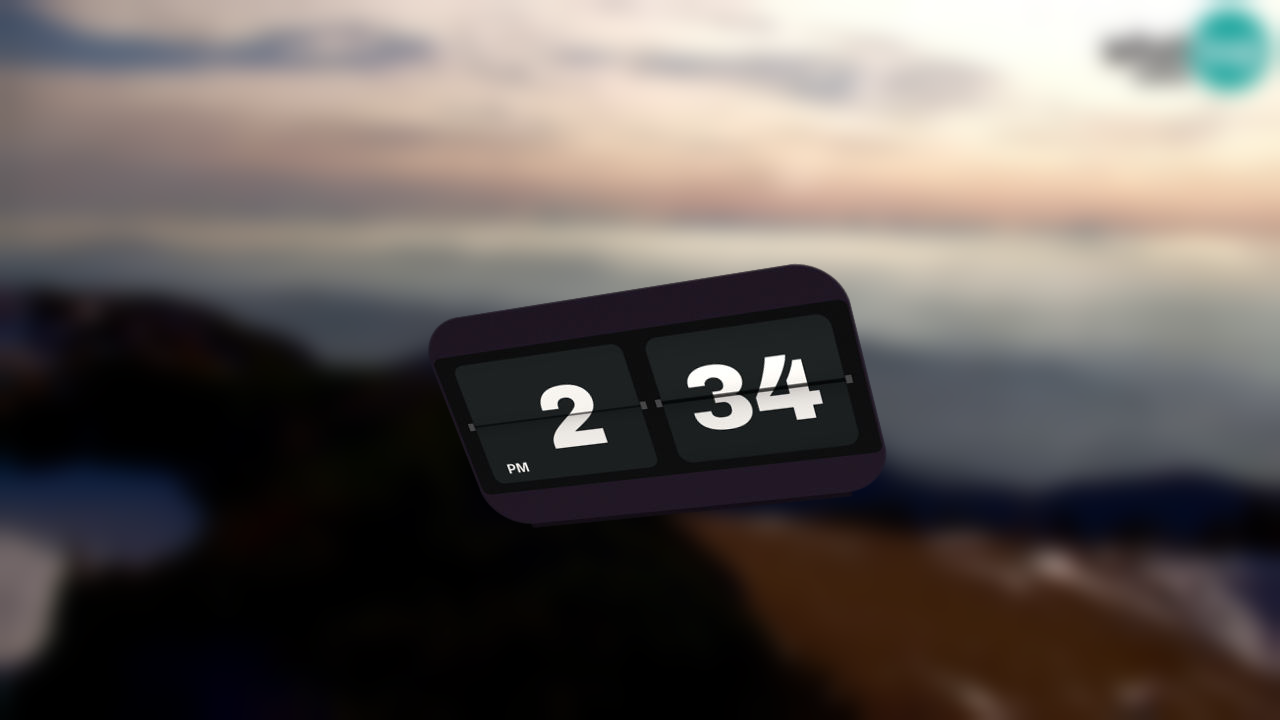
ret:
2:34
